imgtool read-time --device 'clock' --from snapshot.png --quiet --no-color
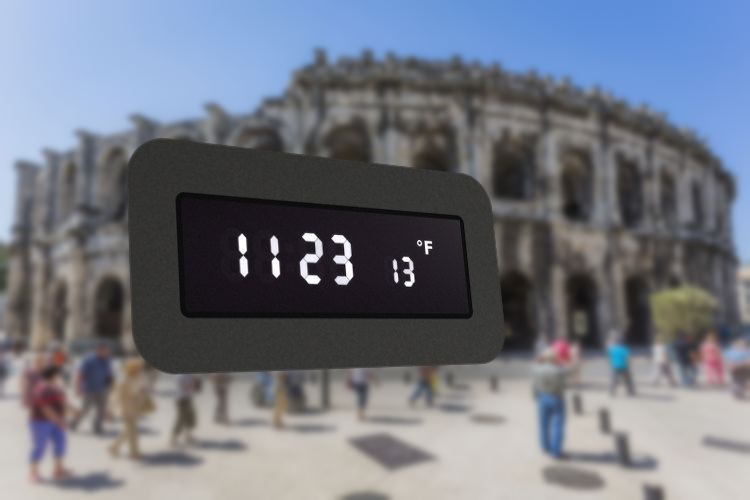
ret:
11:23
